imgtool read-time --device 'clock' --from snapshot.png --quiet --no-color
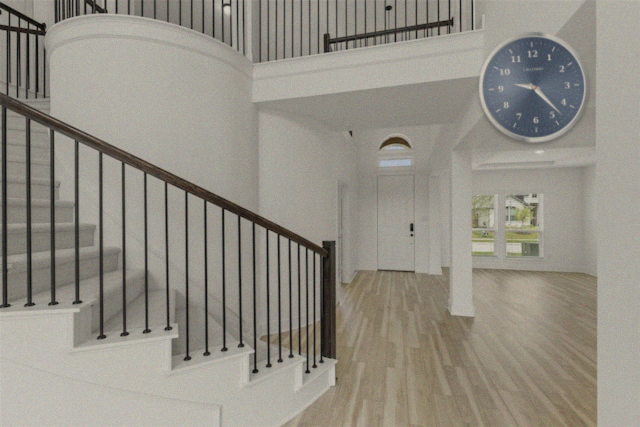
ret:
9:23
